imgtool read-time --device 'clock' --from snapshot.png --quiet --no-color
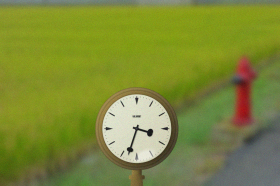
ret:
3:33
